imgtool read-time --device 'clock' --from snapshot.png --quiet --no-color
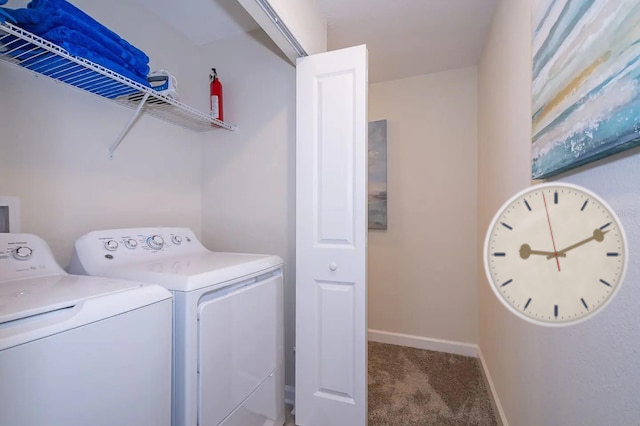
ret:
9:10:58
